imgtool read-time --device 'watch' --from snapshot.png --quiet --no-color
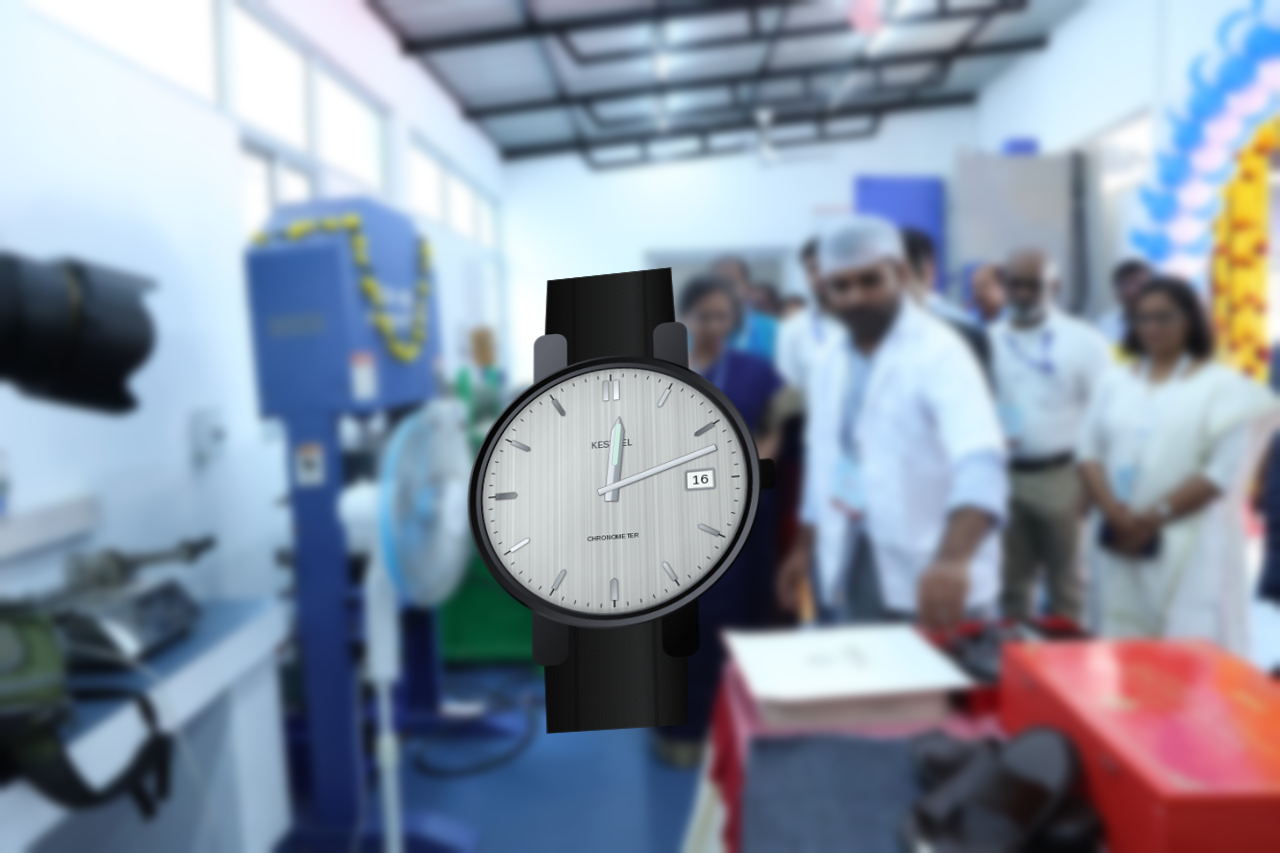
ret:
12:12
